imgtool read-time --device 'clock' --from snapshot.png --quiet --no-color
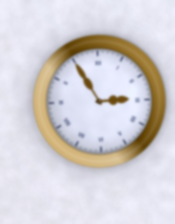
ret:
2:55
